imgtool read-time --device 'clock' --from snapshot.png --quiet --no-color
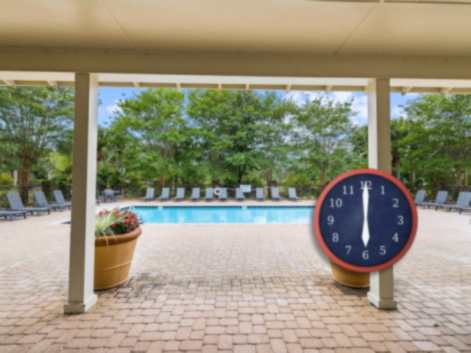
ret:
6:00
